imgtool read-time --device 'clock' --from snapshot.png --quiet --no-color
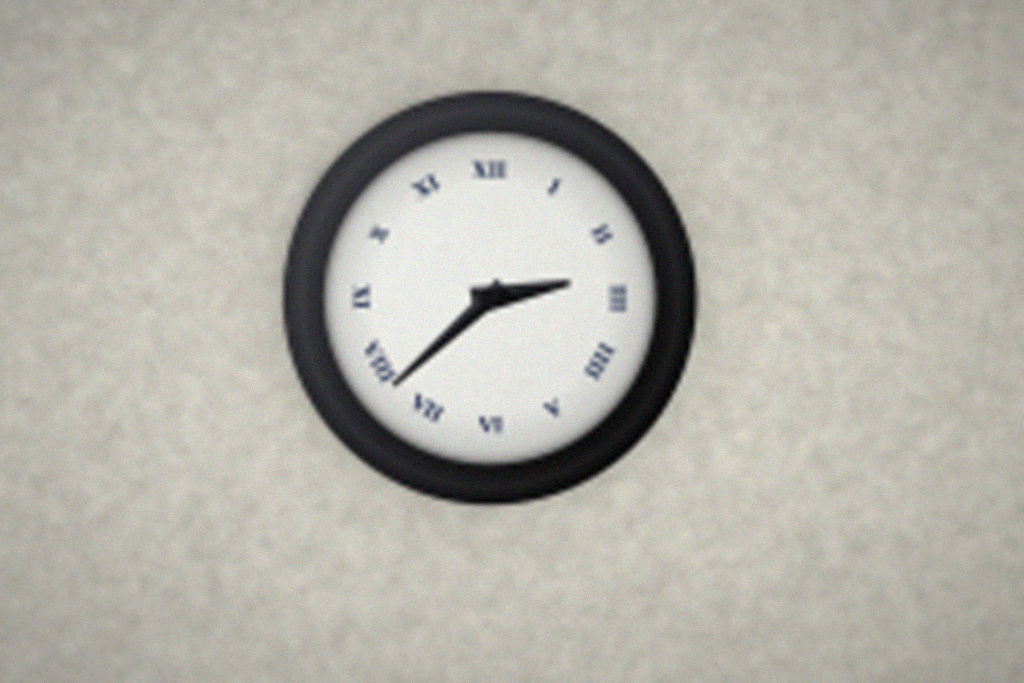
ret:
2:38
